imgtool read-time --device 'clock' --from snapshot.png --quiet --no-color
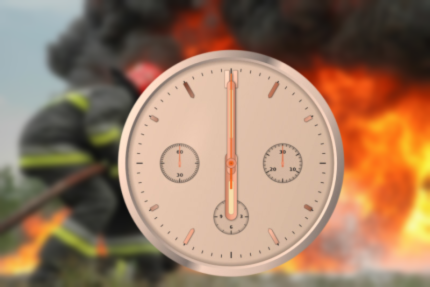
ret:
6:00
